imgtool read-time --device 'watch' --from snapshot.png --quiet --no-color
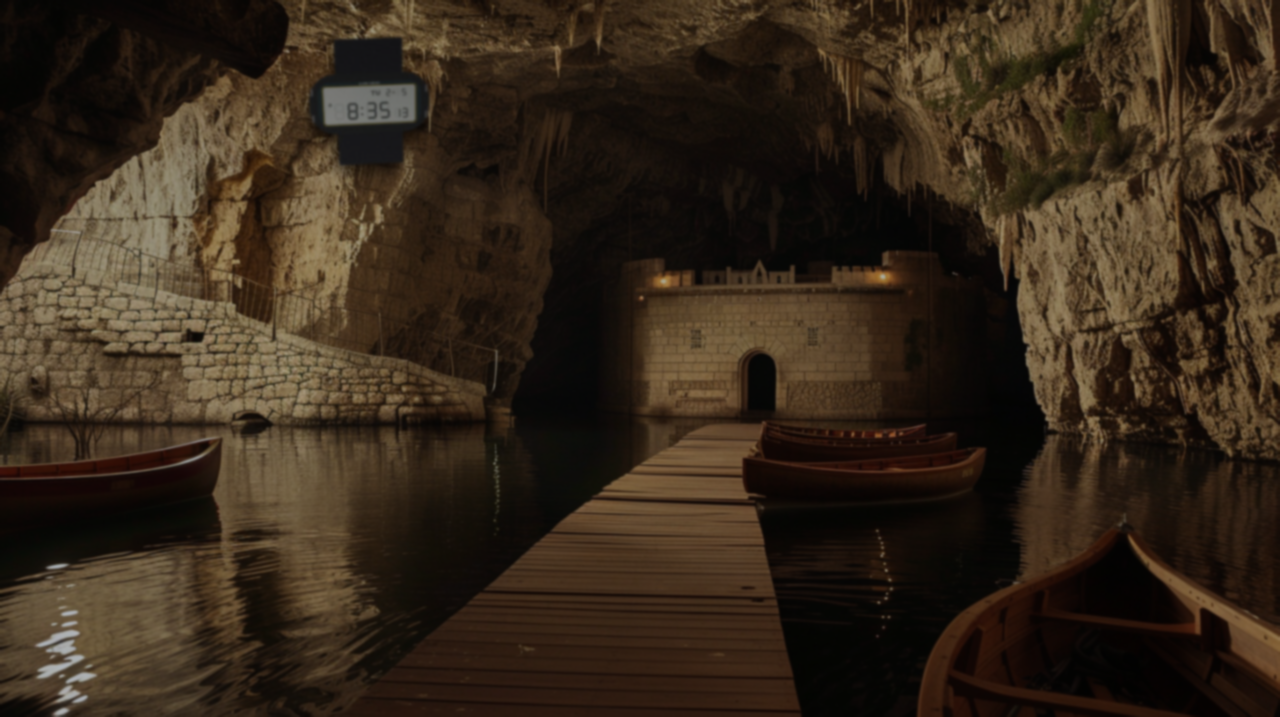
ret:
8:35
